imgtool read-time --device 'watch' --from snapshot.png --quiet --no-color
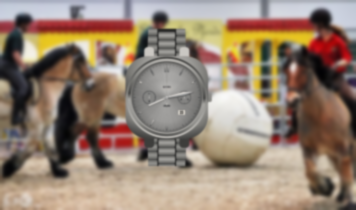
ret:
8:13
